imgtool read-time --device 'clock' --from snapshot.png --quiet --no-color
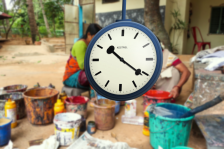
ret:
10:21
